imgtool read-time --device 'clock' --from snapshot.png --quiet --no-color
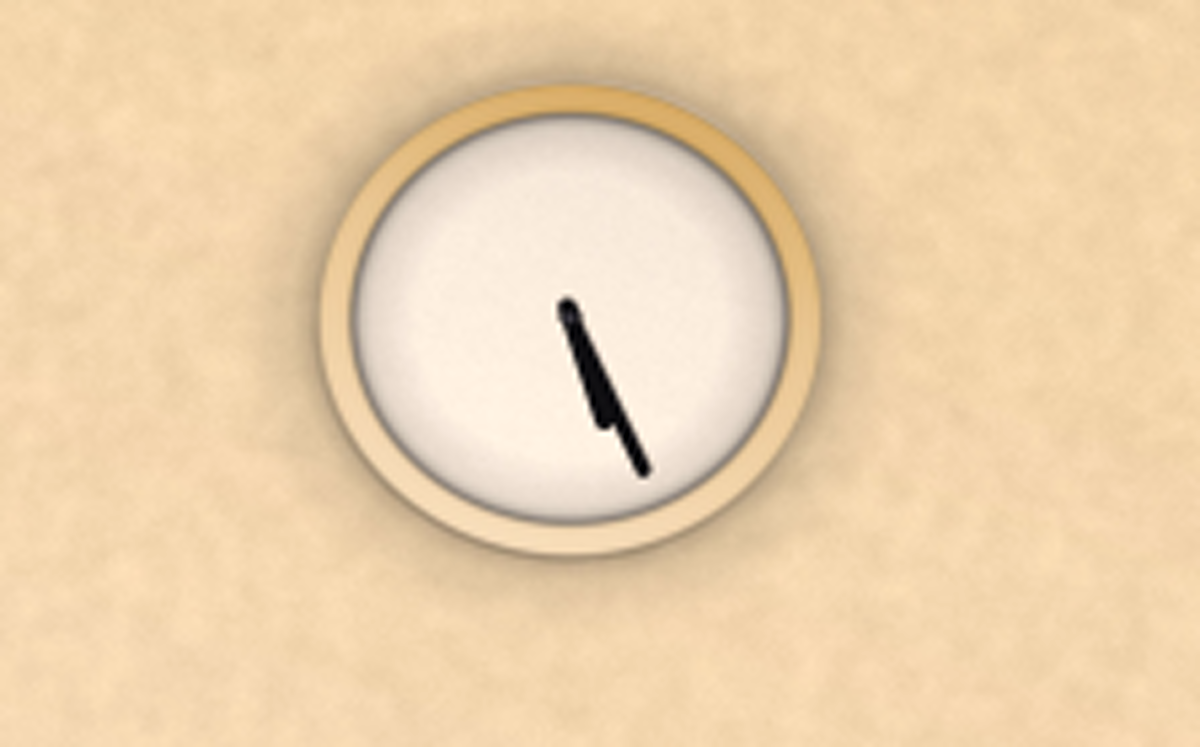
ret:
5:26
